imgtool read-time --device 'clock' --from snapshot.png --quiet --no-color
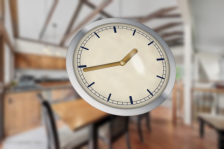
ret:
1:44
